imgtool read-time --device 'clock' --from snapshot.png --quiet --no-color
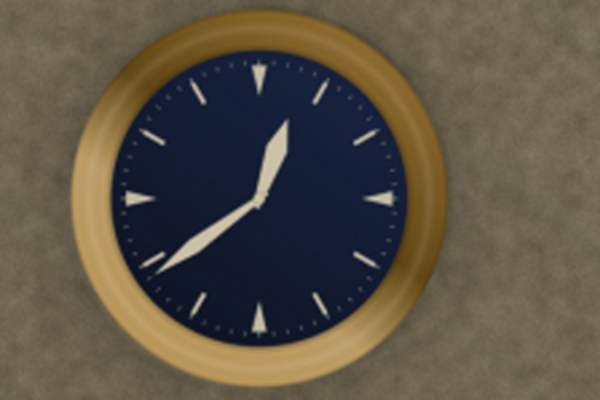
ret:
12:39
